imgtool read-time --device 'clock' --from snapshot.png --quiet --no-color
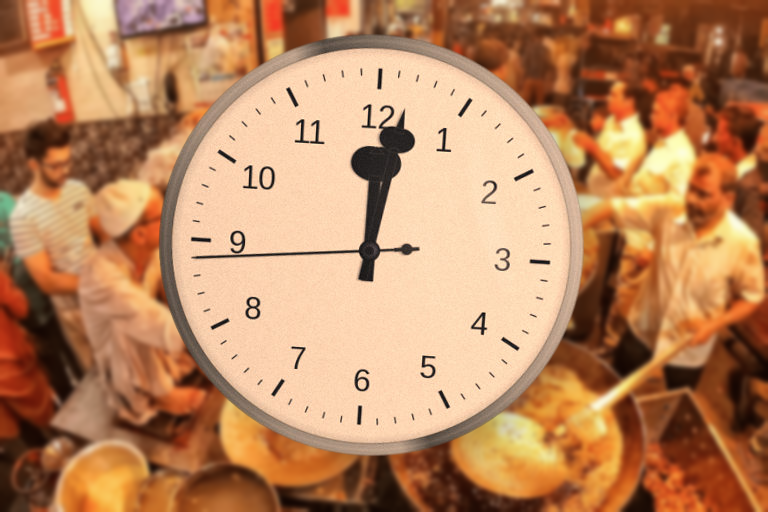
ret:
12:01:44
